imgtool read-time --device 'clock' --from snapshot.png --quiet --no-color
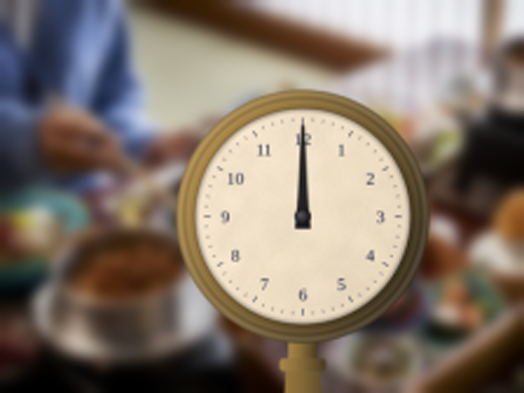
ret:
12:00
